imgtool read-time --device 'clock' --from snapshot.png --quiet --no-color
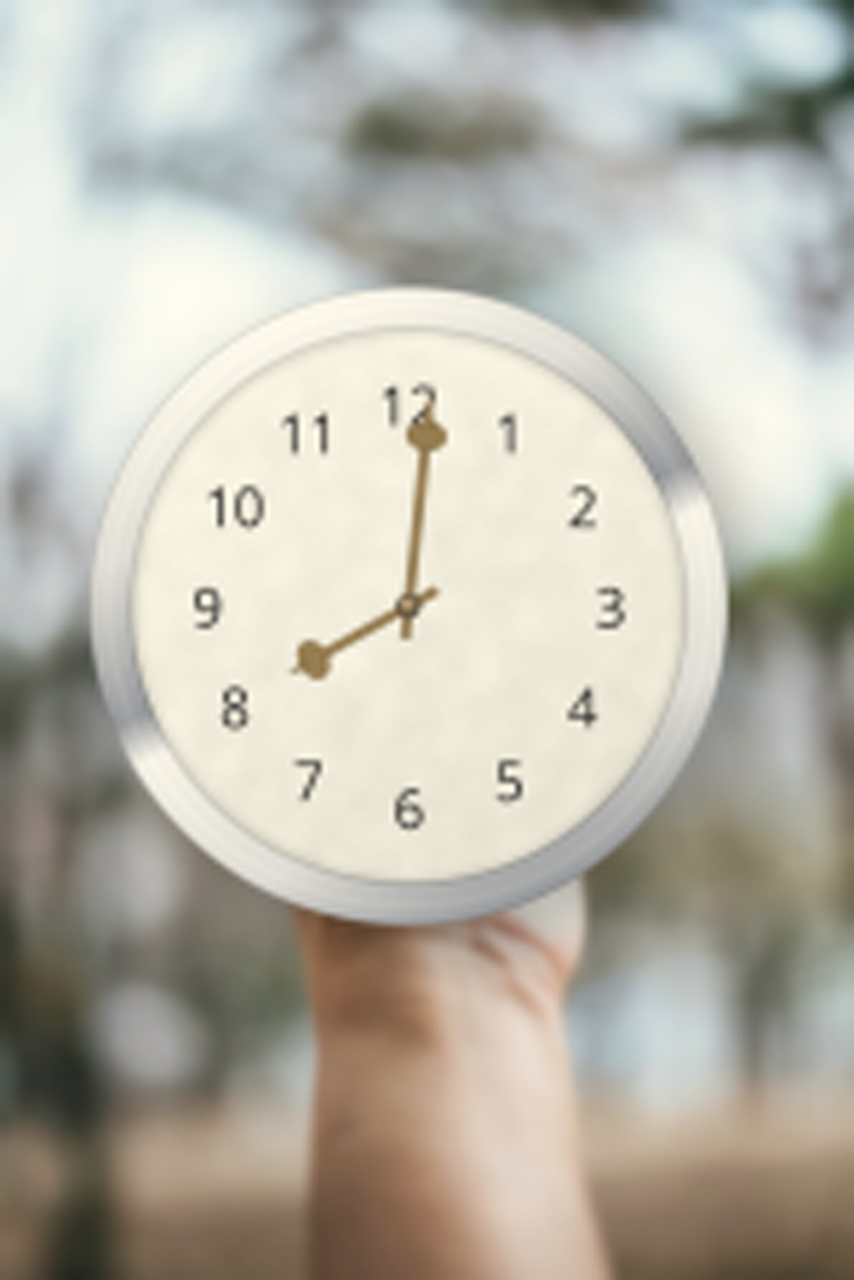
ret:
8:01
